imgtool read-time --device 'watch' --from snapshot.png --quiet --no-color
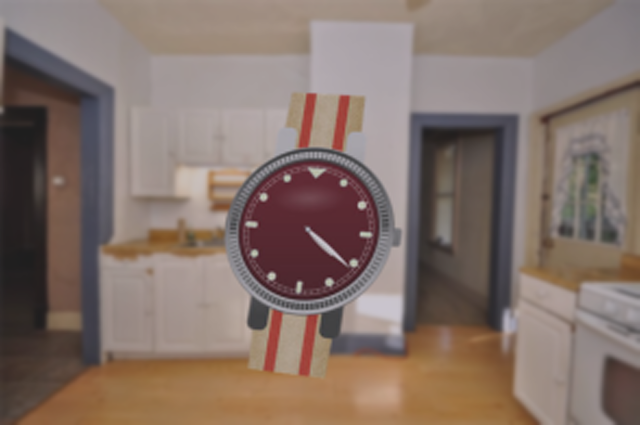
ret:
4:21
